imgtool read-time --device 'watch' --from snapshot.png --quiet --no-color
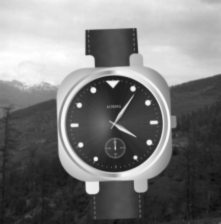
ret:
4:06
